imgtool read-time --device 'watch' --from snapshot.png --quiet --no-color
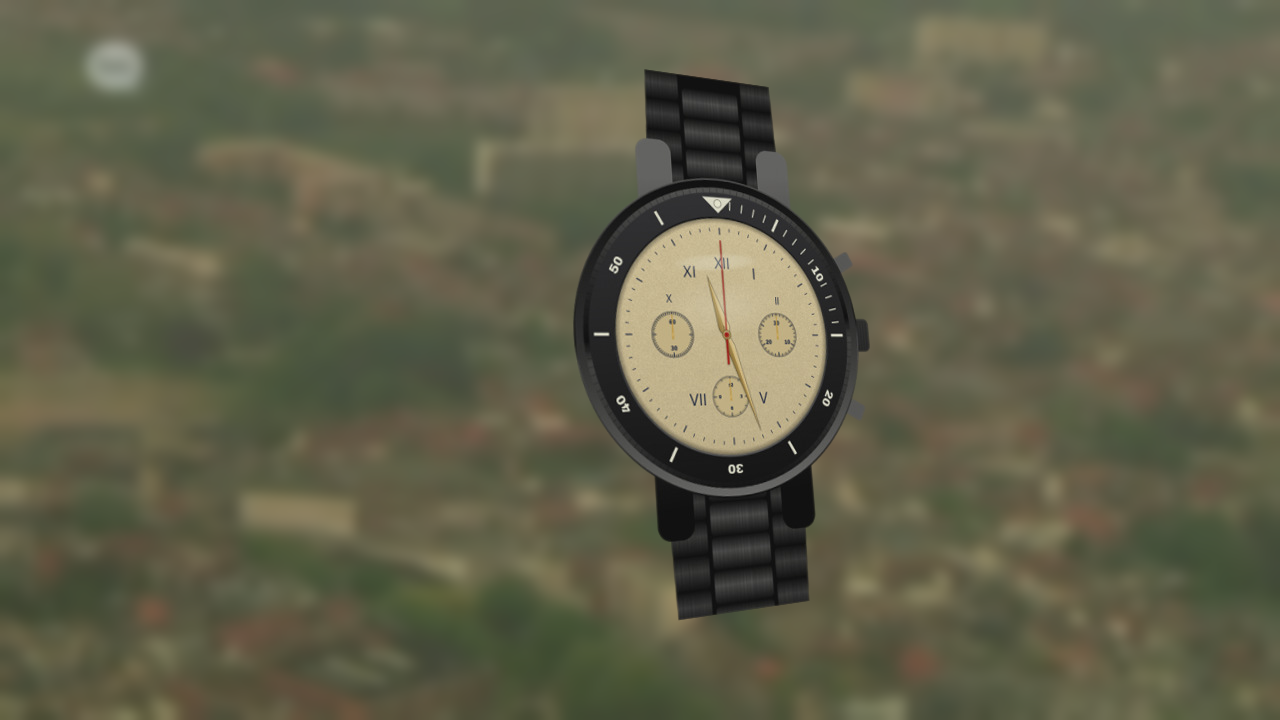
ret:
11:27
